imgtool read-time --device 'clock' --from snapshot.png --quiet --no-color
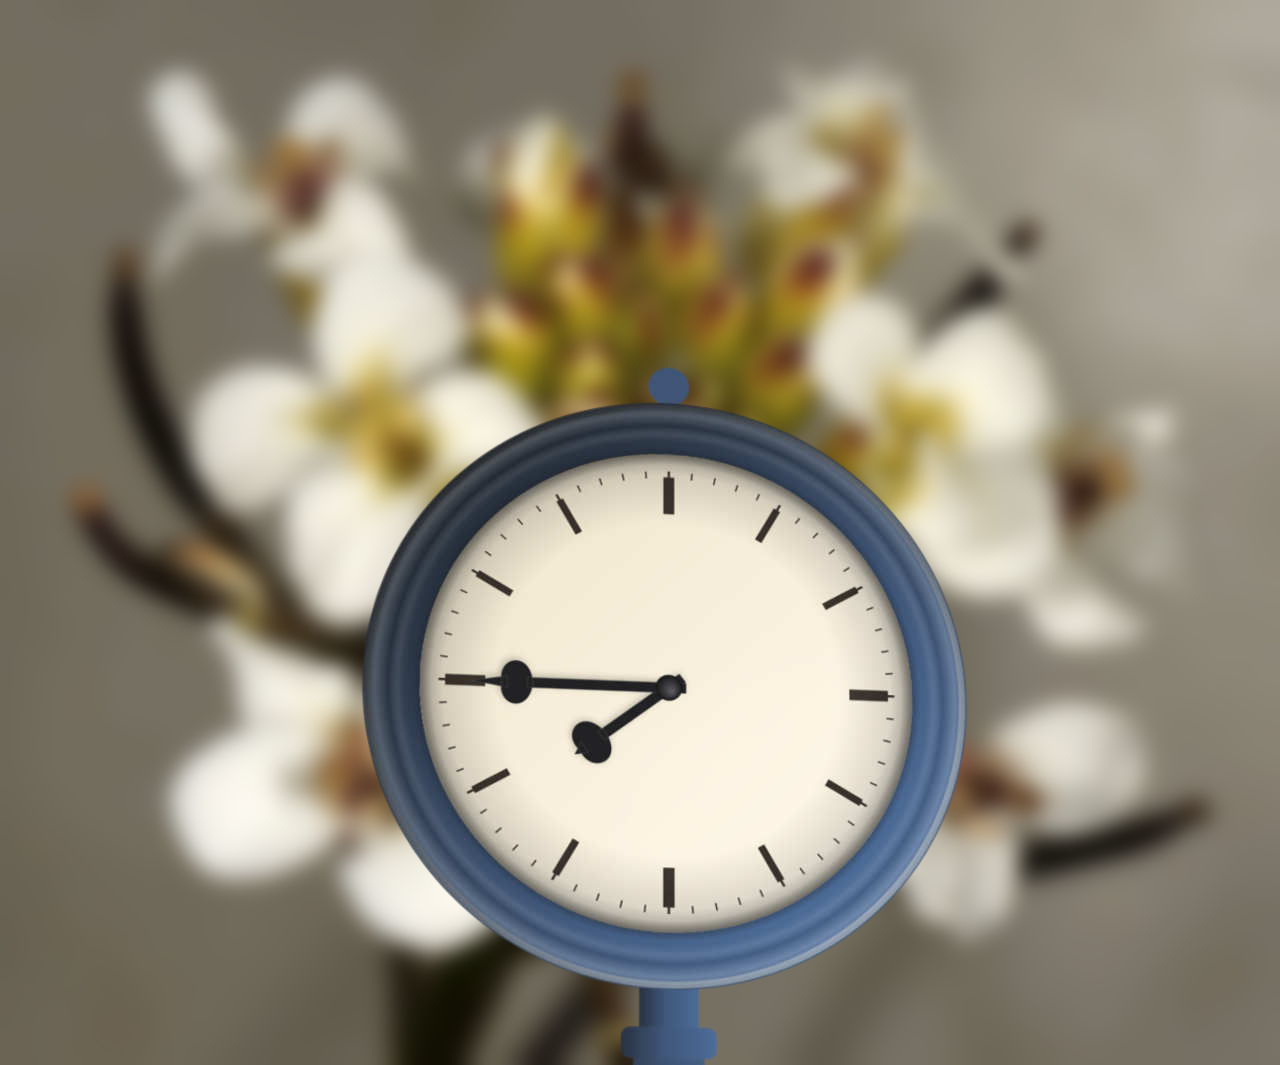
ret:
7:45
